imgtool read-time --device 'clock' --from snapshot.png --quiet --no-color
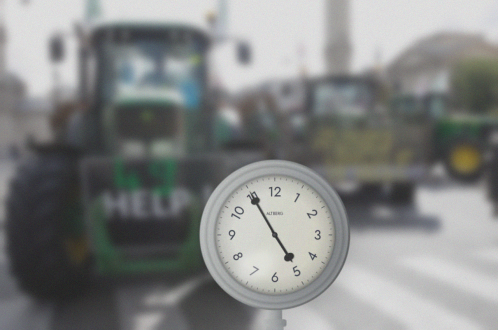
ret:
4:55
